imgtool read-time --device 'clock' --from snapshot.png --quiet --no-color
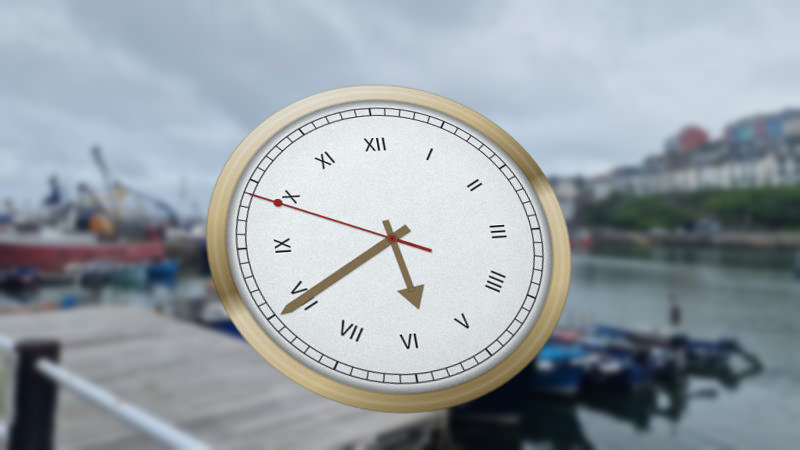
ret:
5:39:49
